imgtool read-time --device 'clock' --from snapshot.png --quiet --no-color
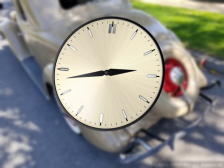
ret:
2:43
